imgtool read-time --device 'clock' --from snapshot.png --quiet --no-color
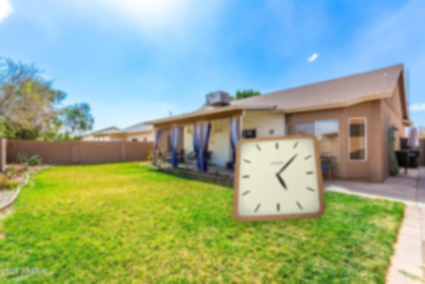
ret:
5:07
